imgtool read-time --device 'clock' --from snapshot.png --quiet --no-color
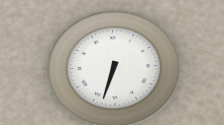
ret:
6:33
